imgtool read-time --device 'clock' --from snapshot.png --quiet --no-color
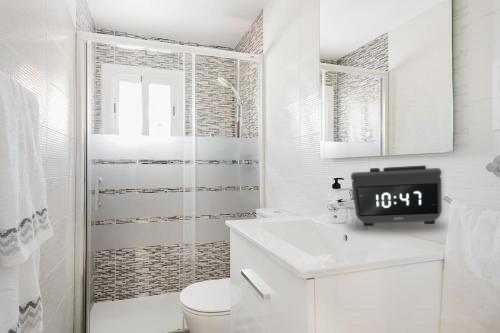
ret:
10:47
